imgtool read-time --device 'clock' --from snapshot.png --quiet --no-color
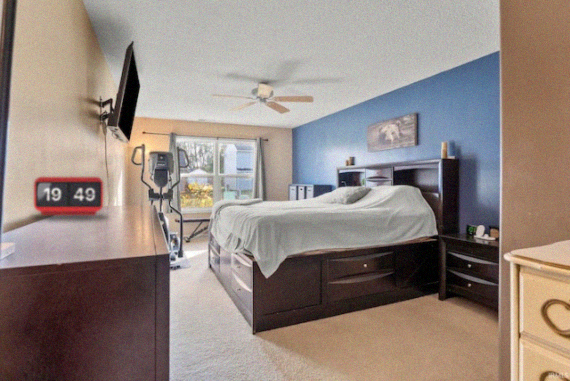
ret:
19:49
